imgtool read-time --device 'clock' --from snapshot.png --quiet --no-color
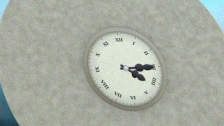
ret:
4:15
